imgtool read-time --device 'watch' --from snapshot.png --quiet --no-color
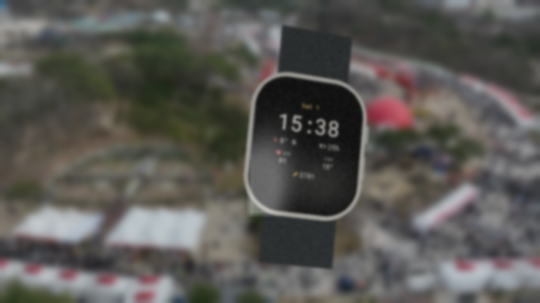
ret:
15:38
